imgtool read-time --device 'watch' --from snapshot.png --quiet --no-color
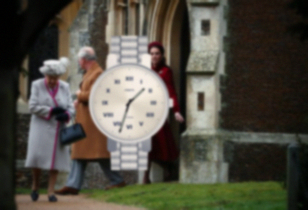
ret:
1:33
